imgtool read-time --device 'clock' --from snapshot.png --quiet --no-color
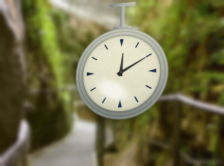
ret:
12:10
